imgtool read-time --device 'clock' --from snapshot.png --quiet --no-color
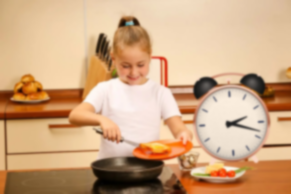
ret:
2:18
